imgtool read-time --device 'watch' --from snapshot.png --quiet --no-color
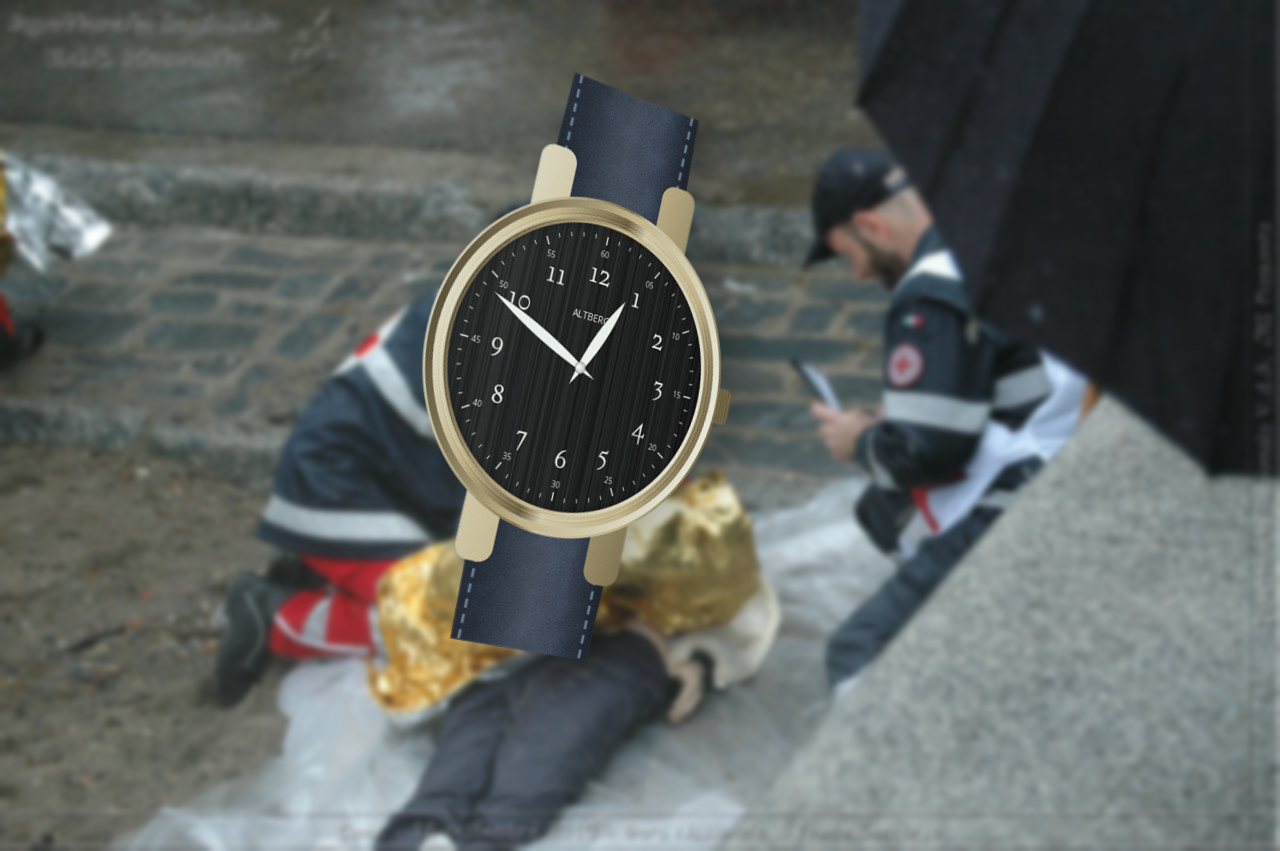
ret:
12:49
